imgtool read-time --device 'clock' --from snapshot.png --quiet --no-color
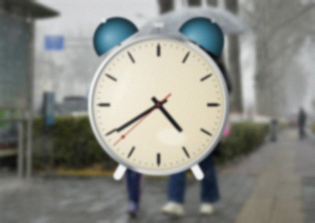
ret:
4:39:38
